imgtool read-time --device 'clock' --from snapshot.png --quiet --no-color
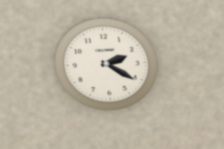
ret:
2:21
